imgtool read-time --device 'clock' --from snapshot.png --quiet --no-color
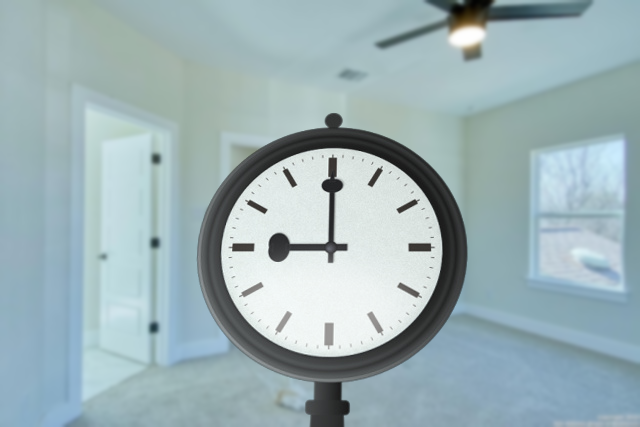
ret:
9:00
